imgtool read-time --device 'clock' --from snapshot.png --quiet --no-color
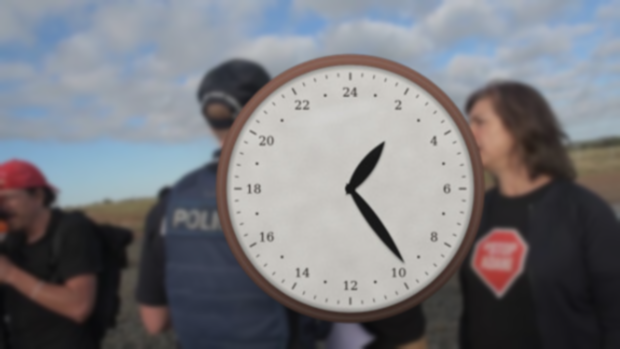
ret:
2:24
